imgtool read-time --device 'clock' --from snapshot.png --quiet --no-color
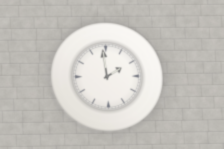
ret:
1:59
